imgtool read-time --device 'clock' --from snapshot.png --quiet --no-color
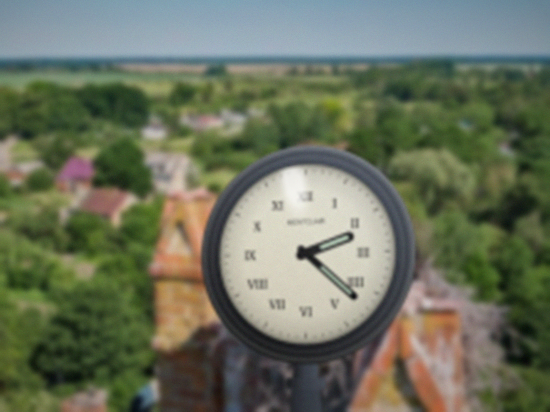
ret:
2:22
